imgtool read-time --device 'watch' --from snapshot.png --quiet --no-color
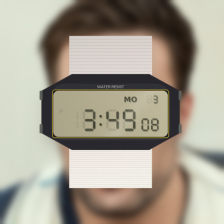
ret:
3:49:08
